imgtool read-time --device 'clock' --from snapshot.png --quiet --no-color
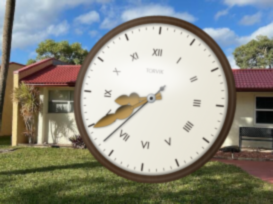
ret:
8:39:37
